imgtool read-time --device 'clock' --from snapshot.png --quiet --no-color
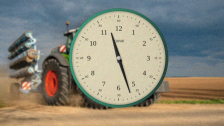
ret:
11:27
